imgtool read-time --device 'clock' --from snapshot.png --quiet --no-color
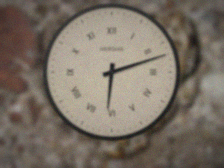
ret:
6:12
